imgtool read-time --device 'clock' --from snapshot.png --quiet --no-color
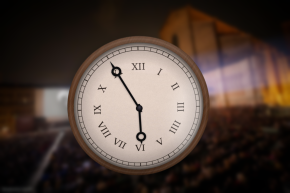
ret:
5:55
